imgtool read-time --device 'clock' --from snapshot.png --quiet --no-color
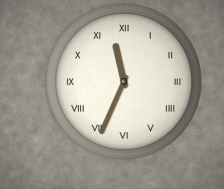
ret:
11:34
